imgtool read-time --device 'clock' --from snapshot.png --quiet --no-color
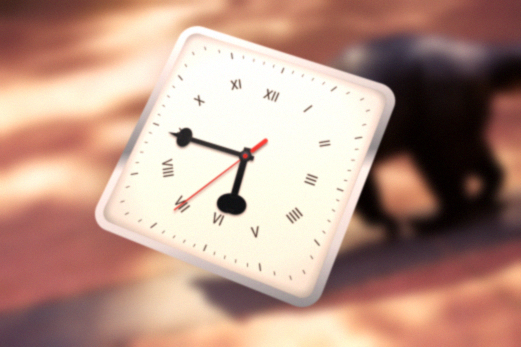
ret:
5:44:35
